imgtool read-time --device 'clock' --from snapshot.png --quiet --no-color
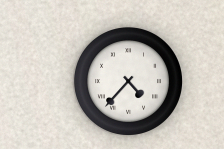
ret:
4:37
